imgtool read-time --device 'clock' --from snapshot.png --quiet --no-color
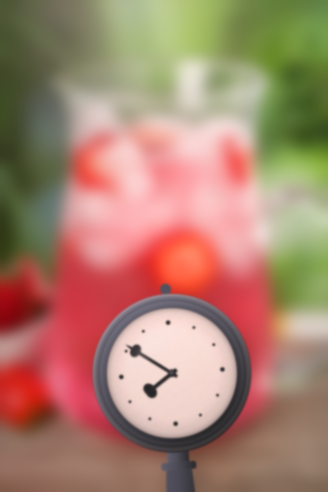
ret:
7:51
